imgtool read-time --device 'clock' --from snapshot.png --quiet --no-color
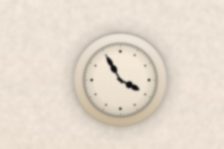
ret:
3:55
